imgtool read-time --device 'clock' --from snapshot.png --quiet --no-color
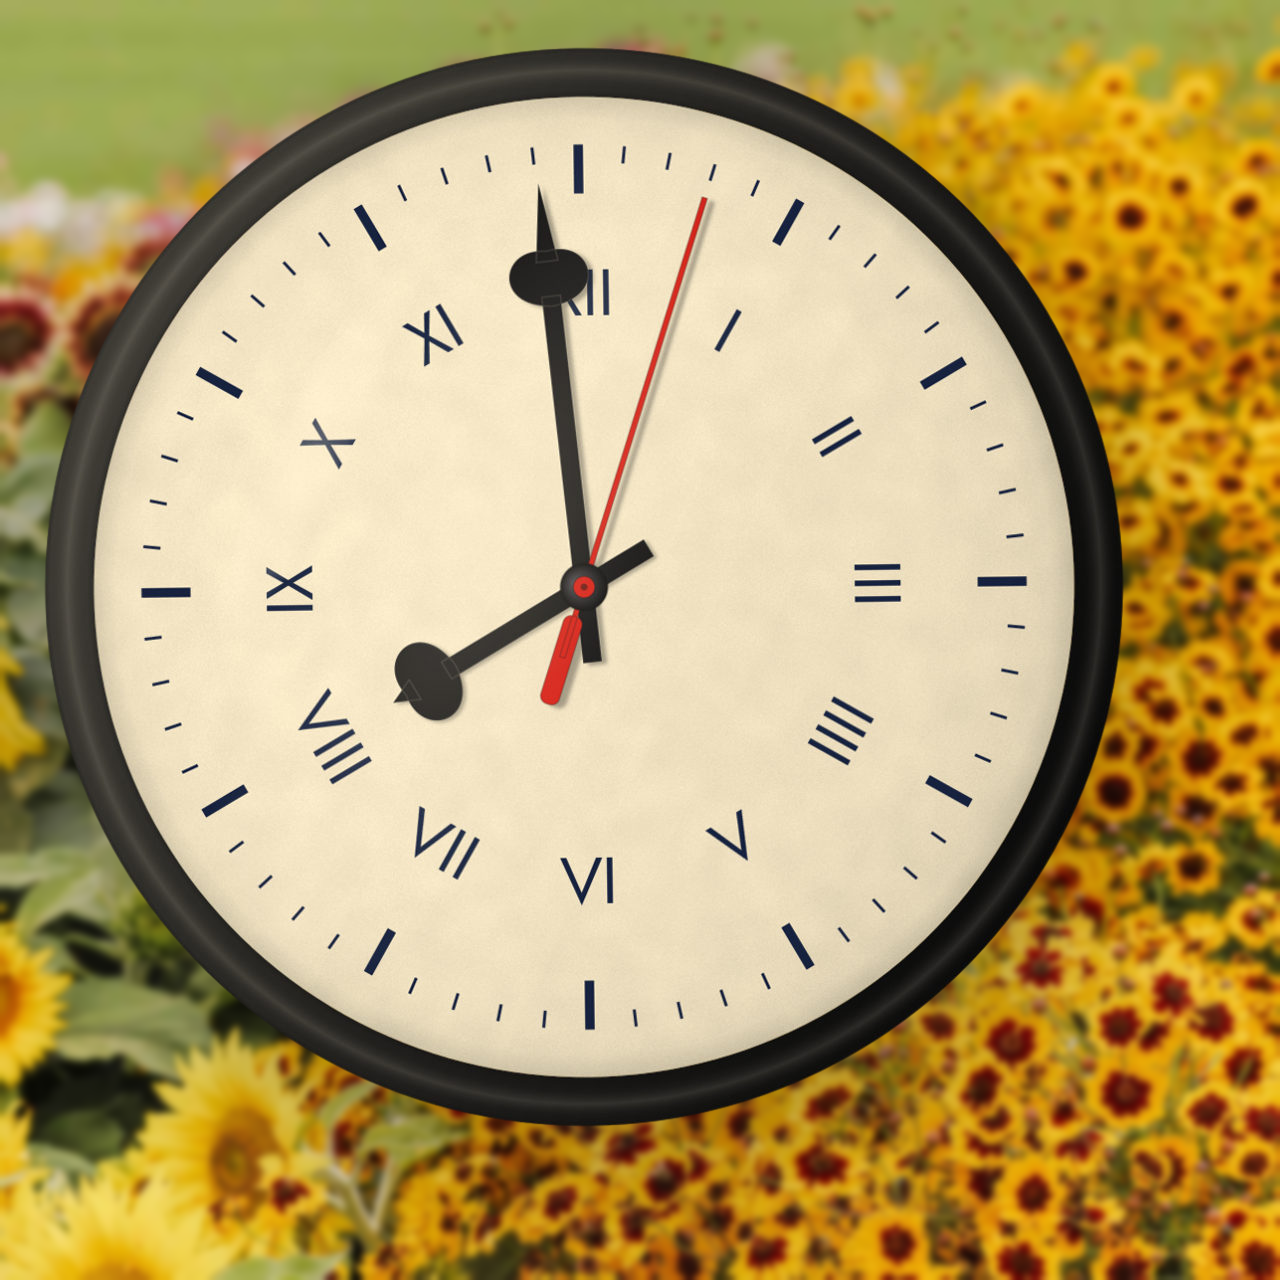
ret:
7:59:03
